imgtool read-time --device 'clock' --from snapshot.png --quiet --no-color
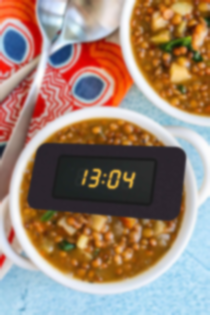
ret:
13:04
